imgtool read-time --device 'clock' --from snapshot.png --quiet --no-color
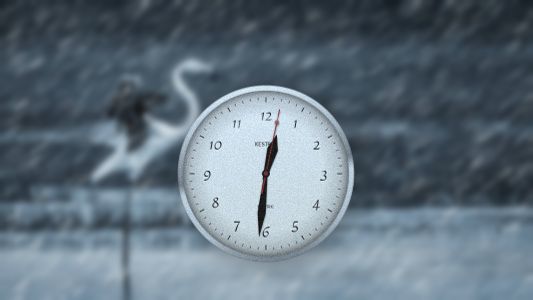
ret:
12:31:02
